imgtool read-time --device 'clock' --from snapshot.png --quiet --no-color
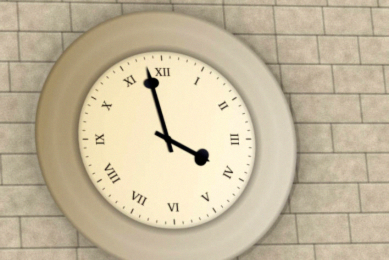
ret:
3:58
